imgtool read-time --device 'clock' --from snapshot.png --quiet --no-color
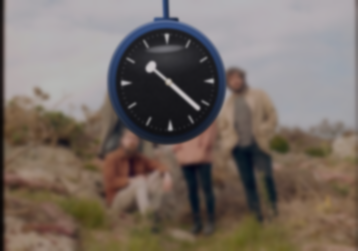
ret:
10:22
